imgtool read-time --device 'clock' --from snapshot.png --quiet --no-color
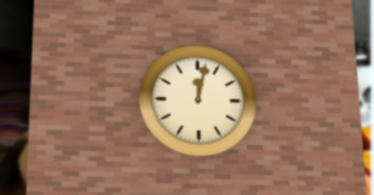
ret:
12:02
